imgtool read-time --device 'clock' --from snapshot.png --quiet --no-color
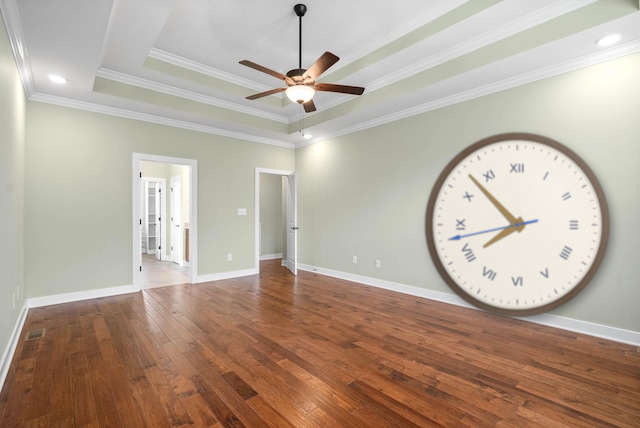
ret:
7:52:43
